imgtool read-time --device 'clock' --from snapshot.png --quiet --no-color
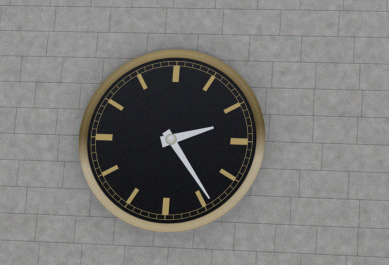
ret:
2:24
